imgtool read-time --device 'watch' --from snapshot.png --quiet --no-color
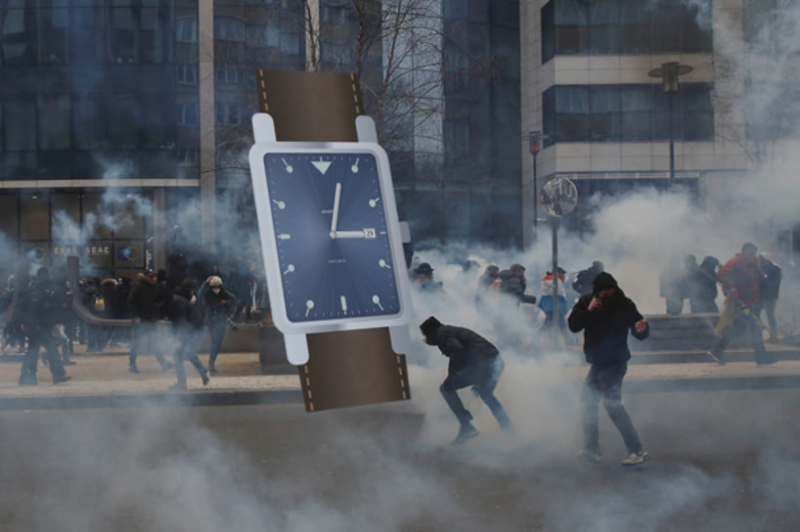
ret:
3:03
